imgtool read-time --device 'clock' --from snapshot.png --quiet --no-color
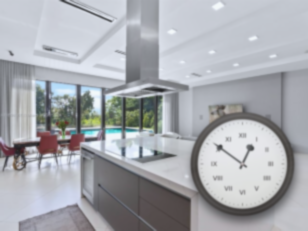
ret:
12:51
